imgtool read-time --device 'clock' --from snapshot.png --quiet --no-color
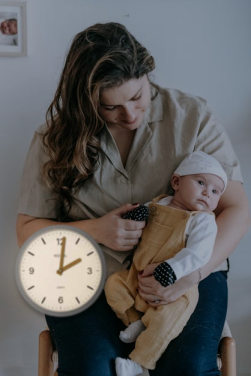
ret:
2:01
